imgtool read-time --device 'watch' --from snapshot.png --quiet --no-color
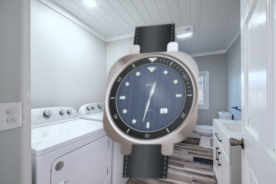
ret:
12:32
